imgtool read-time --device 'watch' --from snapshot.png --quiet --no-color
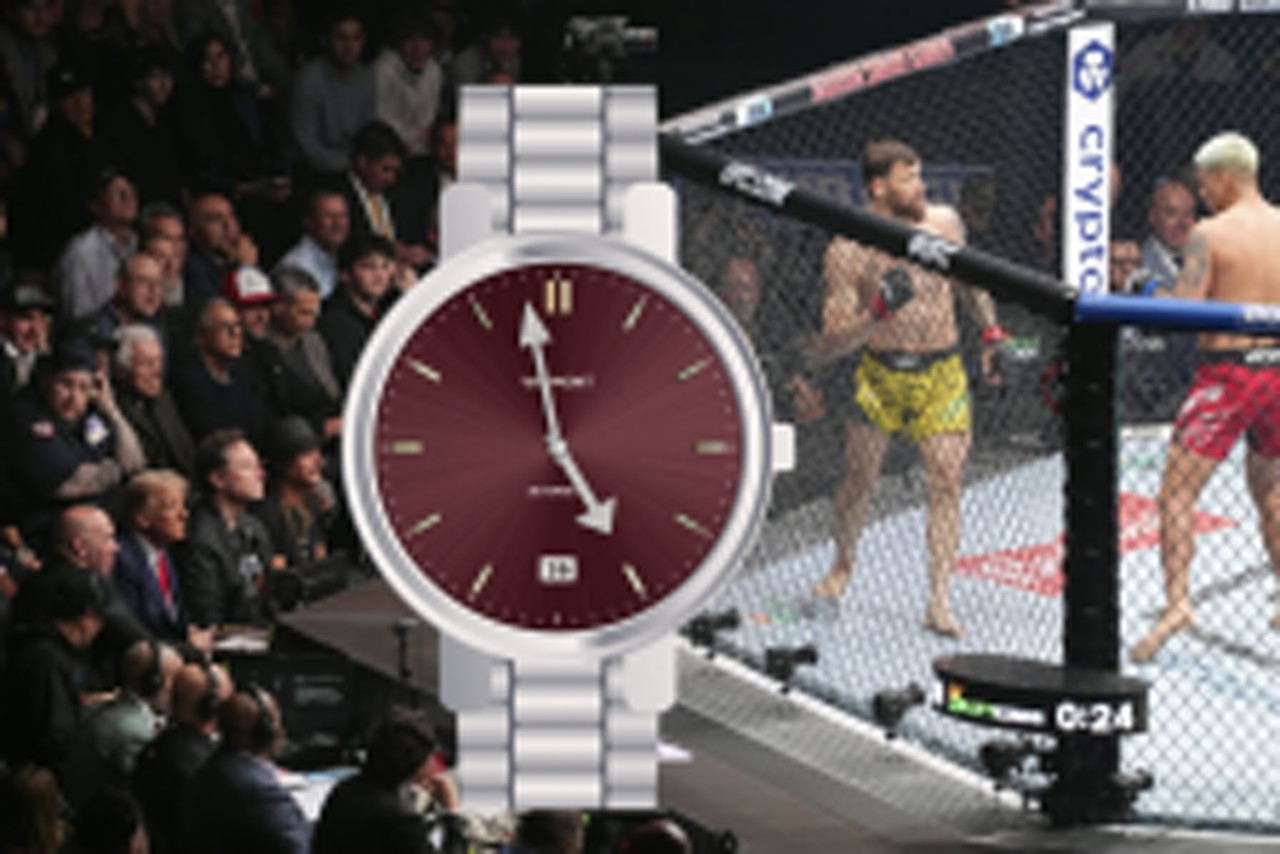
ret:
4:58
